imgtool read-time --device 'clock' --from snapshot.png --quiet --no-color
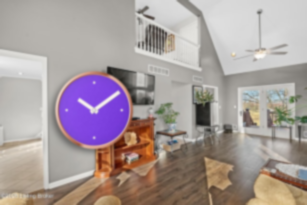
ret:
10:09
